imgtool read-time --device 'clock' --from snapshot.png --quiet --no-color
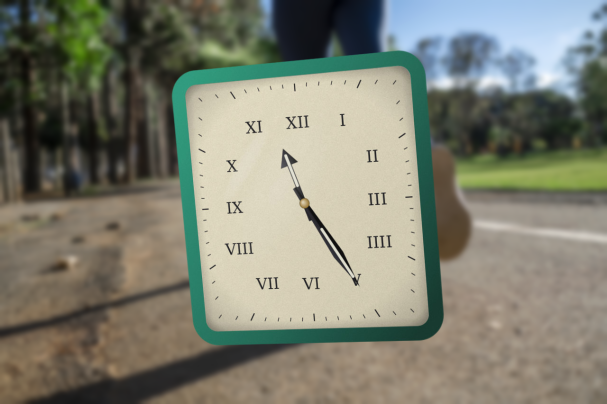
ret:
11:25
